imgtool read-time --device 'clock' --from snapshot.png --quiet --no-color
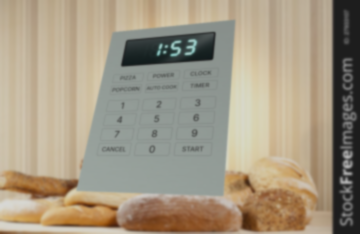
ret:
1:53
